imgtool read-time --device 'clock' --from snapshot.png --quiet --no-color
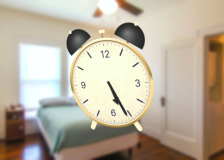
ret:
5:26
